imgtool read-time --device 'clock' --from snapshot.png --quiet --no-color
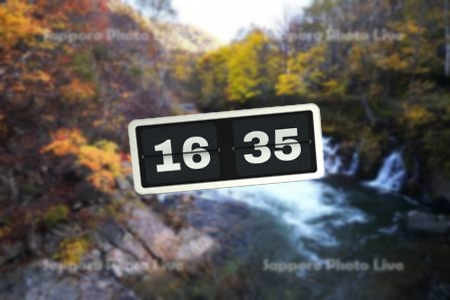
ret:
16:35
